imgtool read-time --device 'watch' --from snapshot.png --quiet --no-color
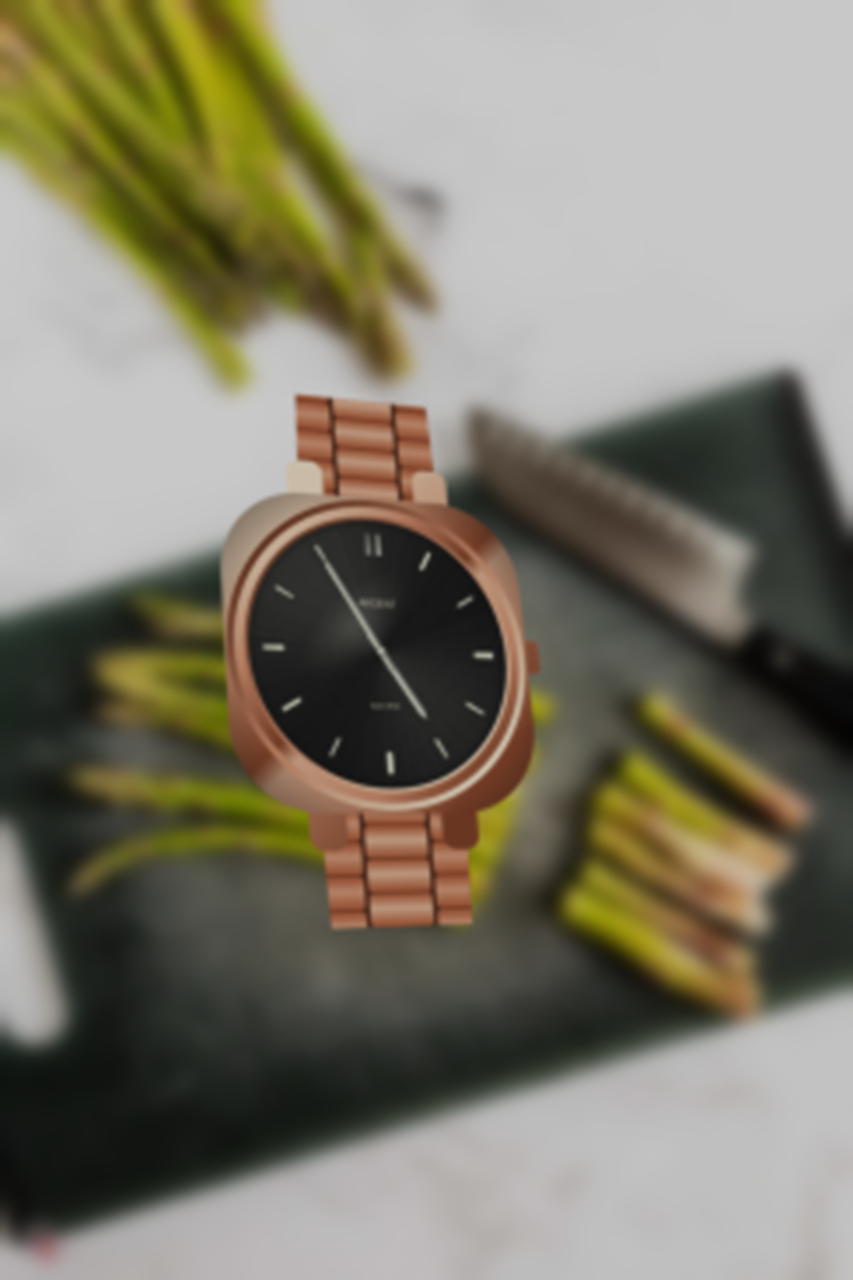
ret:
4:55
